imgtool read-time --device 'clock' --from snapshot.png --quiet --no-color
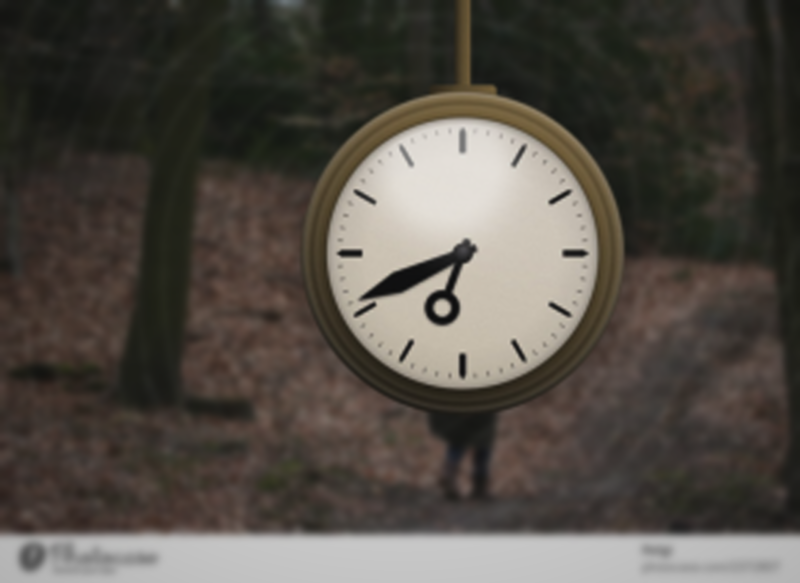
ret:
6:41
